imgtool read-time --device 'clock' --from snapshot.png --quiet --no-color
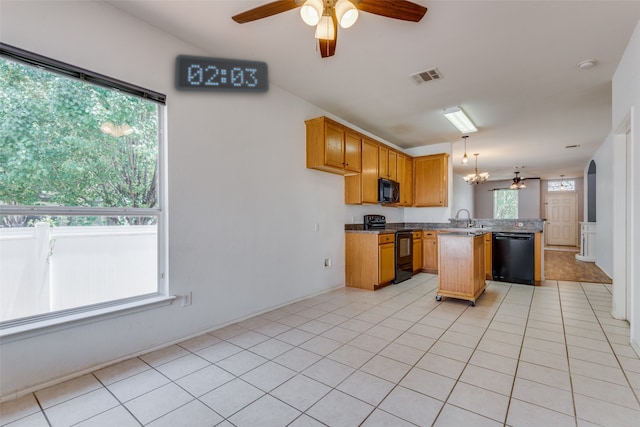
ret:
2:03
